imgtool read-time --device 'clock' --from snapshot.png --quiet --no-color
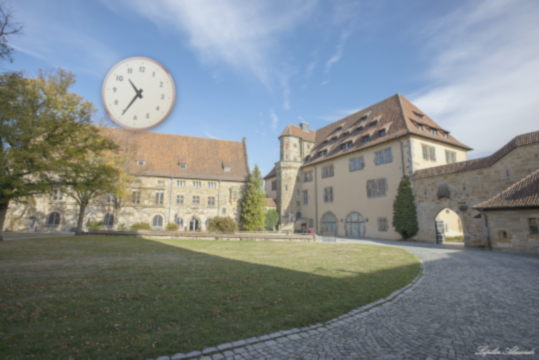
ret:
10:35
